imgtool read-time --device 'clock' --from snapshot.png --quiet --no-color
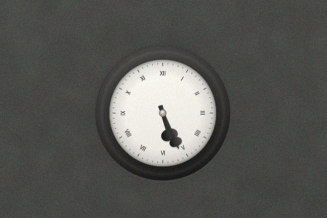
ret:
5:26
